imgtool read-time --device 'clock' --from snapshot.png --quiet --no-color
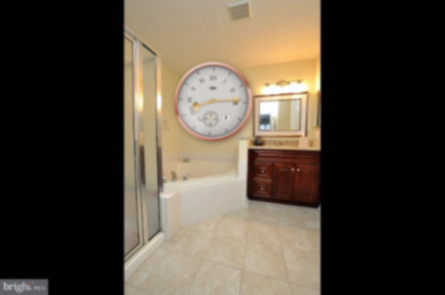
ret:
8:14
